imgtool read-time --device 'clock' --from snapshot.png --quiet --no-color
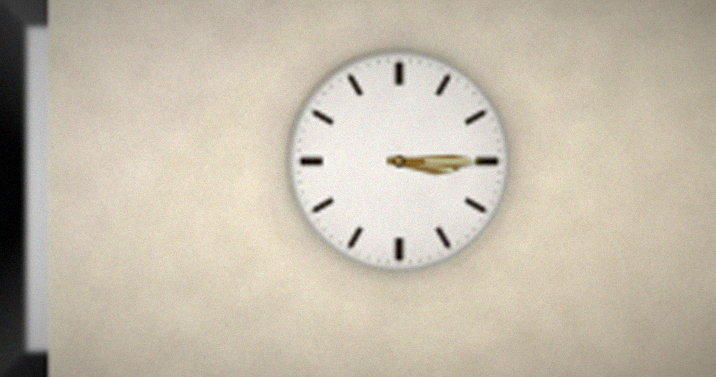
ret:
3:15
